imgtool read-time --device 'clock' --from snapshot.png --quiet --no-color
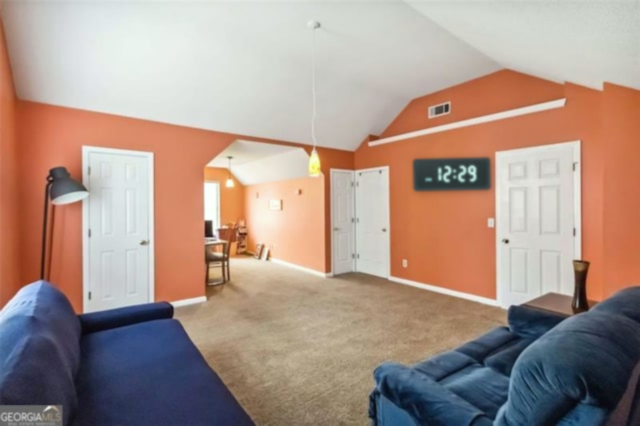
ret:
12:29
